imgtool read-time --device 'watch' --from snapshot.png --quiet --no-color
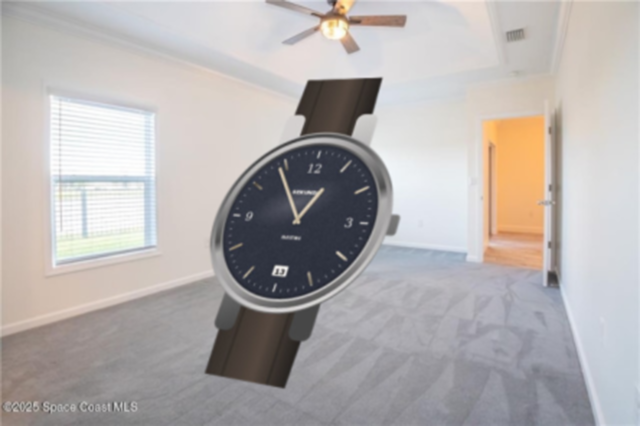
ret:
12:54
